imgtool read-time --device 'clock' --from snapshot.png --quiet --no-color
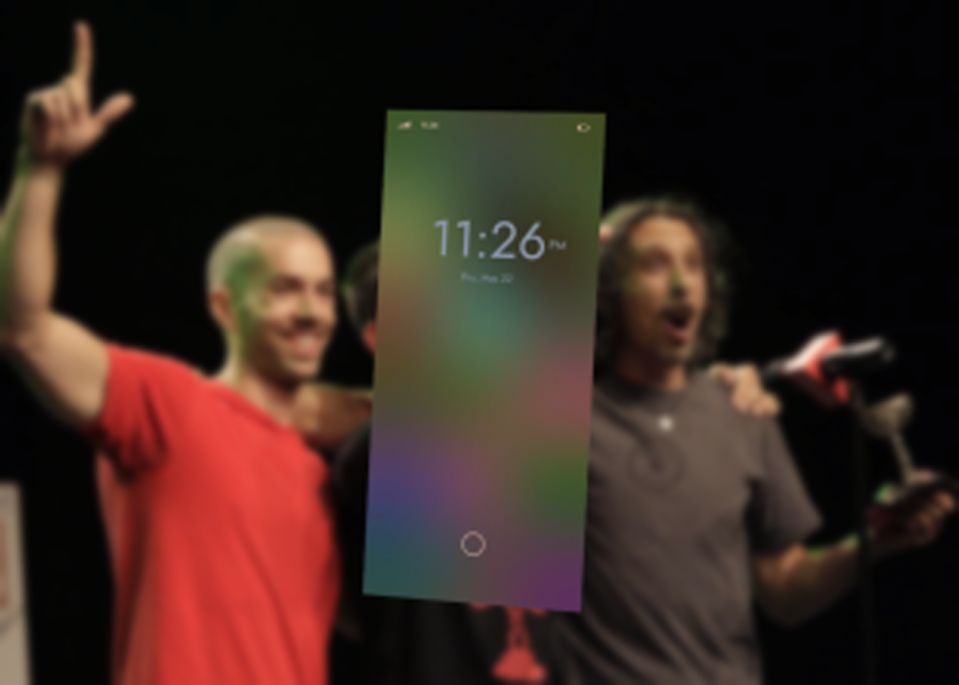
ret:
11:26
